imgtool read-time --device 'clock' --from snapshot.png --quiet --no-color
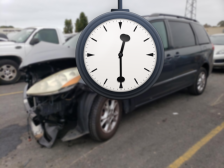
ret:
12:30
